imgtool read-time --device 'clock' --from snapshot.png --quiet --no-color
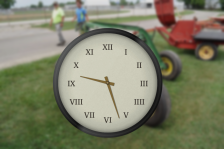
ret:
9:27
